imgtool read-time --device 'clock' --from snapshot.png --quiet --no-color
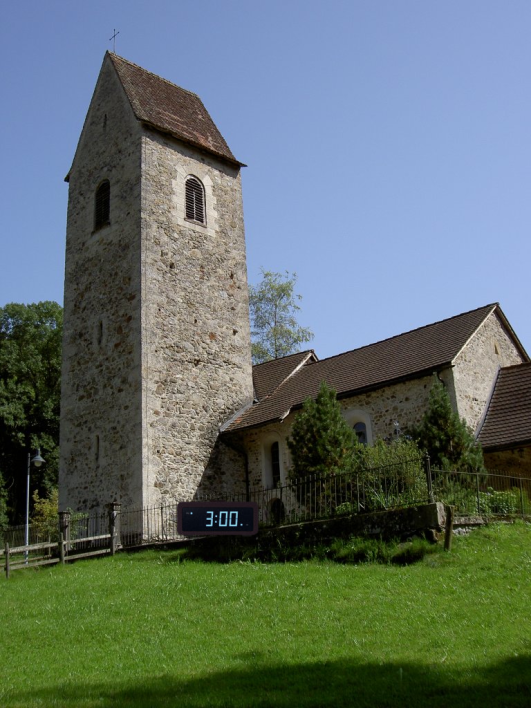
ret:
3:00
